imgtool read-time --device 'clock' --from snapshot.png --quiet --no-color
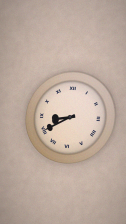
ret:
8:40
